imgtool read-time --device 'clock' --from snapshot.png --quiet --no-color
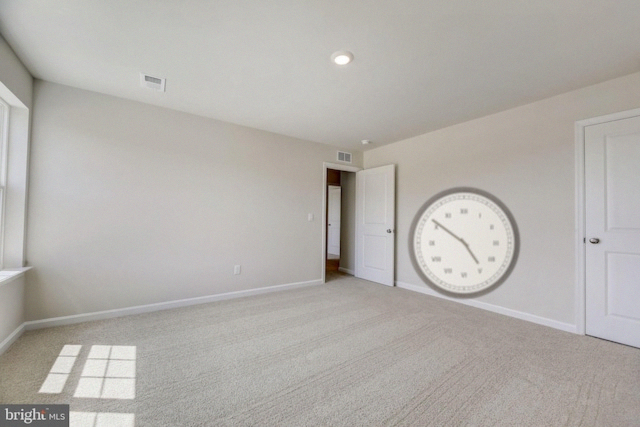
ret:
4:51
